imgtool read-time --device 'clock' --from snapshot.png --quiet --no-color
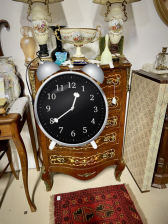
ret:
12:39
